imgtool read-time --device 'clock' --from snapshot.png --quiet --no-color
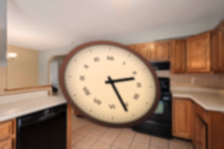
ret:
2:26
